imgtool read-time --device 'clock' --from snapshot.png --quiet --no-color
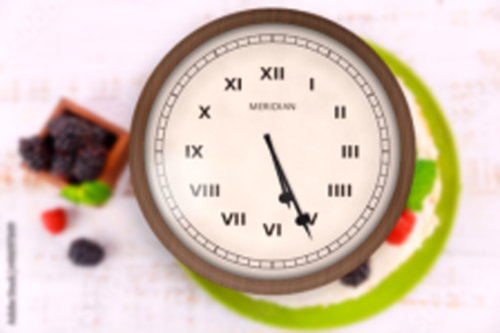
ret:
5:26
